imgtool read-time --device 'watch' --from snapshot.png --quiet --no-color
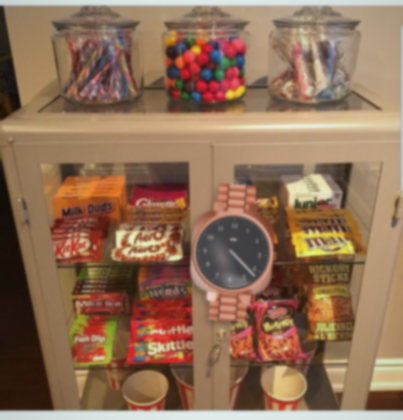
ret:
4:22
